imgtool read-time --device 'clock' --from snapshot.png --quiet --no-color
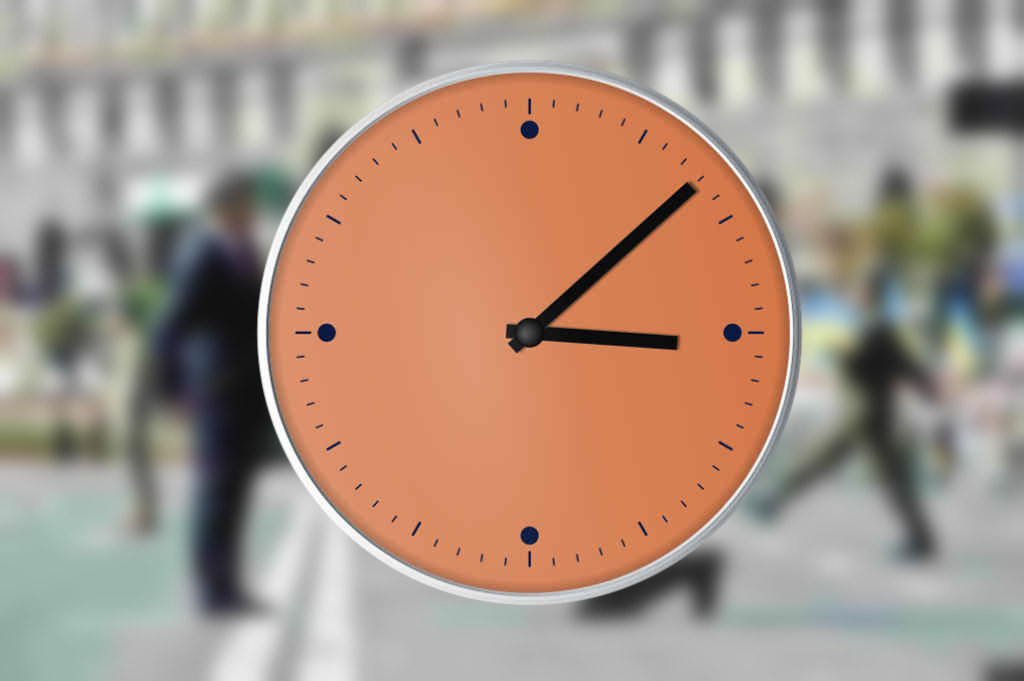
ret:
3:08
